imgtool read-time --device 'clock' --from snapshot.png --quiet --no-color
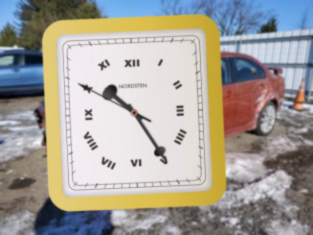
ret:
10:24:50
